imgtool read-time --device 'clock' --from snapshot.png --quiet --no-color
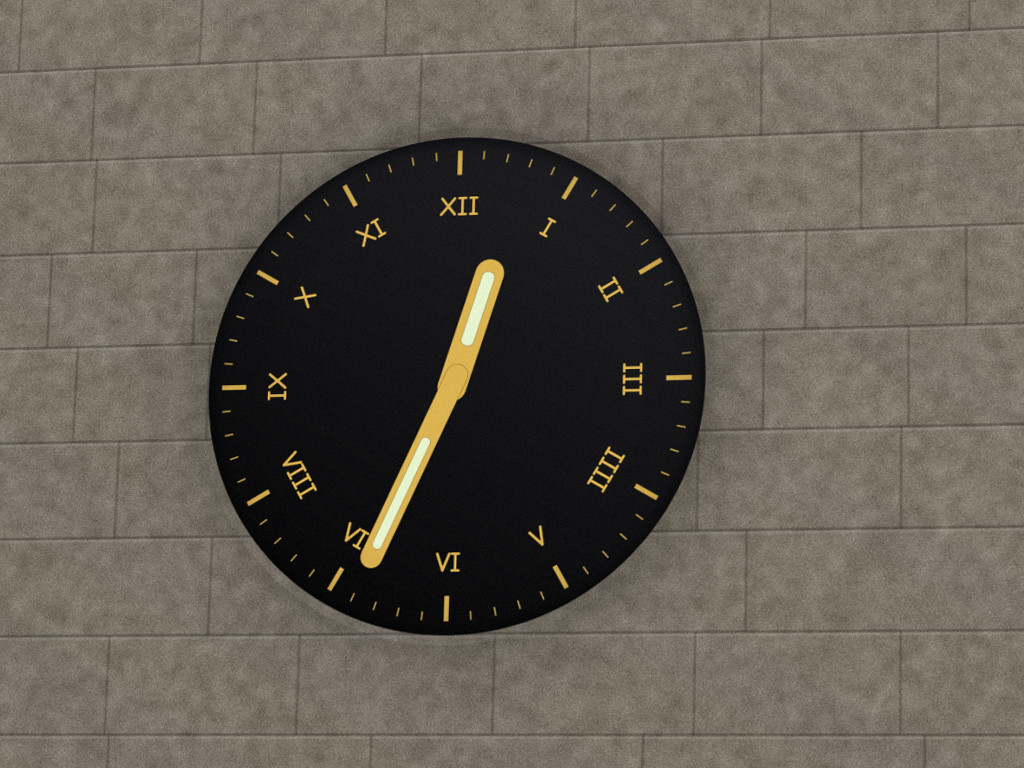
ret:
12:34
